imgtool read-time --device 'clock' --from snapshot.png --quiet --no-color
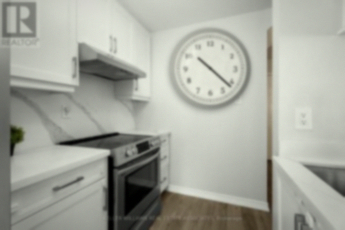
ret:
10:22
